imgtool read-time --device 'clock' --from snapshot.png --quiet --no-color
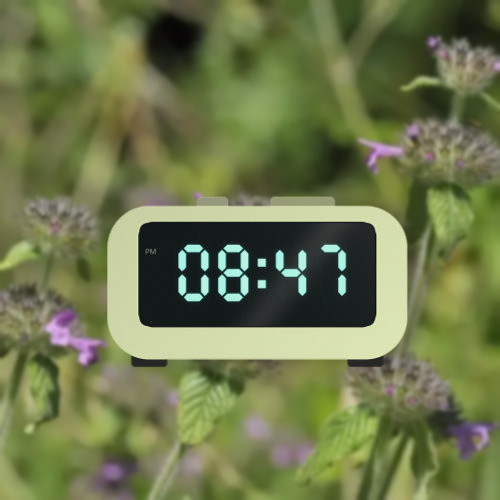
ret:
8:47
